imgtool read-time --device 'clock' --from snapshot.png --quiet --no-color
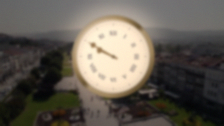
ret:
9:50
